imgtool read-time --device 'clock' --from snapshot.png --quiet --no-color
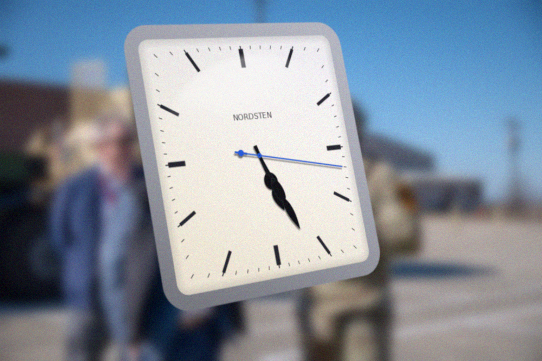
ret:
5:26:17
